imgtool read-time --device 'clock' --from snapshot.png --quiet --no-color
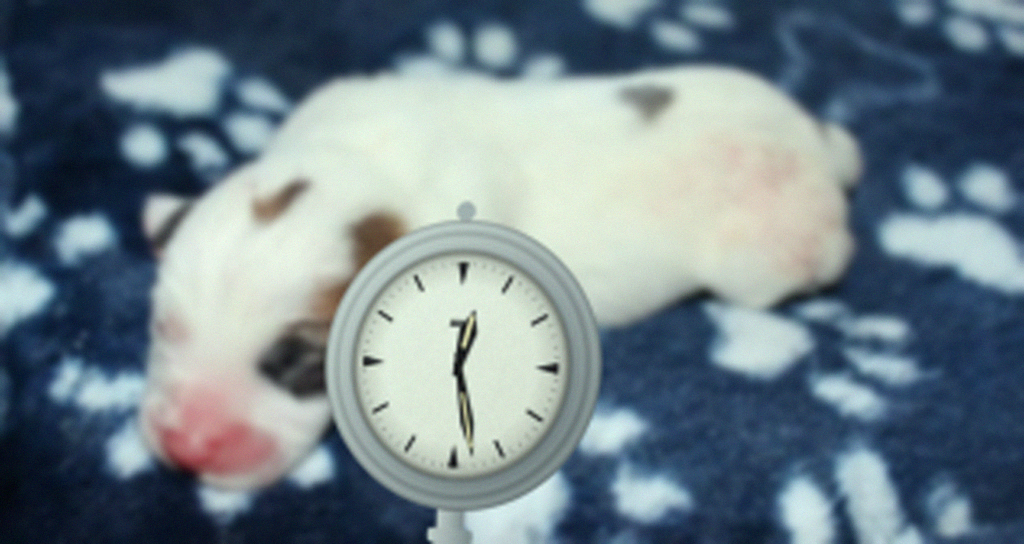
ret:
12:28
